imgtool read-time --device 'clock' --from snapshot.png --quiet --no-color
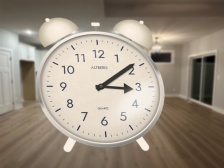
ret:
3:09
